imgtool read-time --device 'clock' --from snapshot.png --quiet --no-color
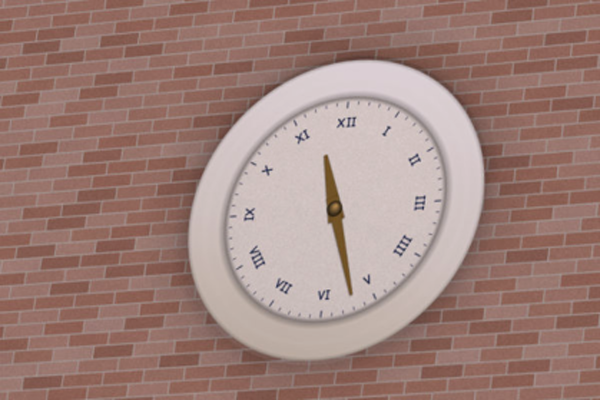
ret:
11:27
